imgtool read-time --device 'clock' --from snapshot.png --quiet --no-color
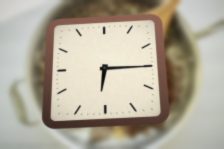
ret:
6:15
